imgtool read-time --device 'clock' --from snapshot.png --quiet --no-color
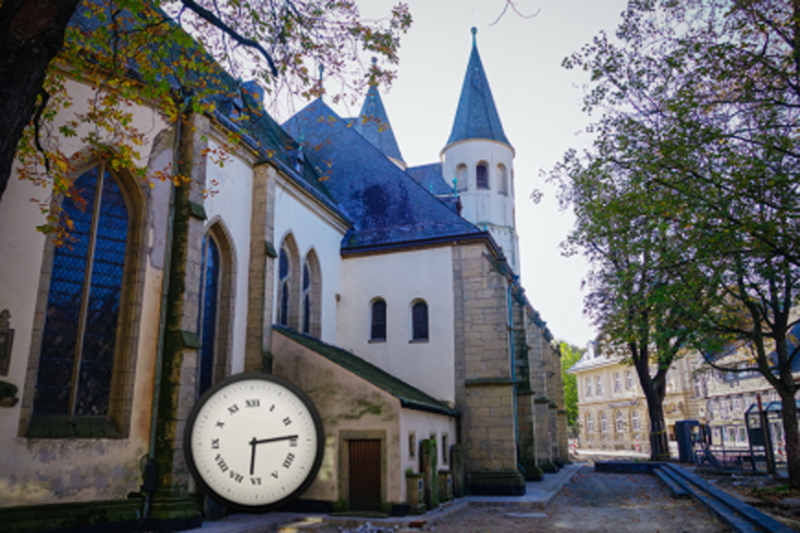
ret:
6:14
